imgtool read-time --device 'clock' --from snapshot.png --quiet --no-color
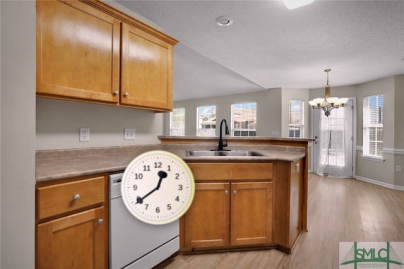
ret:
12:39
